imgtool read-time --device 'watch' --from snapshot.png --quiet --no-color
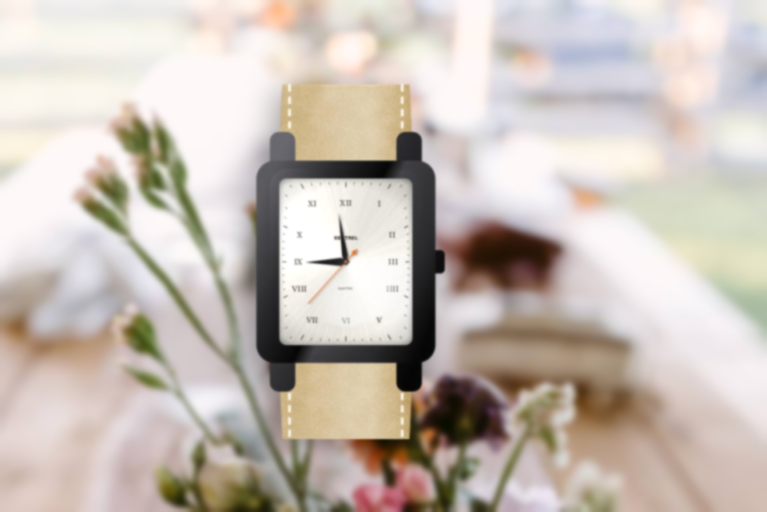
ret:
8:58:37
